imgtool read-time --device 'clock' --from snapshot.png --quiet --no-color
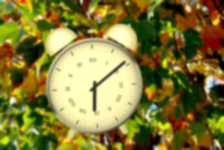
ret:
6:09
